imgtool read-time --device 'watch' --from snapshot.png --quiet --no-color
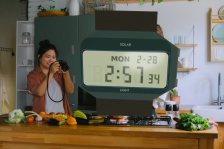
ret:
2:57:34
